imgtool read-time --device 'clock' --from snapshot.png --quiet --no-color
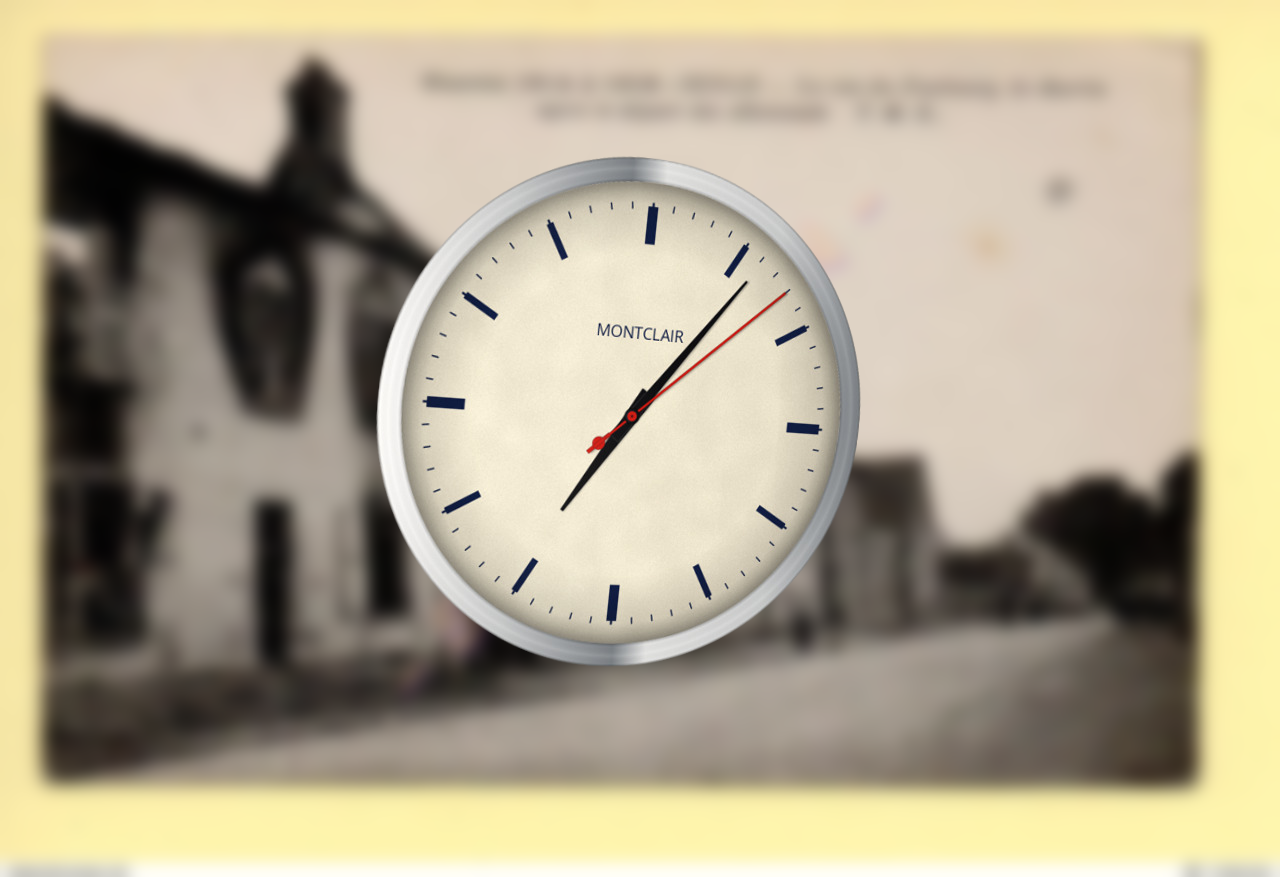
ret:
7:06:08
